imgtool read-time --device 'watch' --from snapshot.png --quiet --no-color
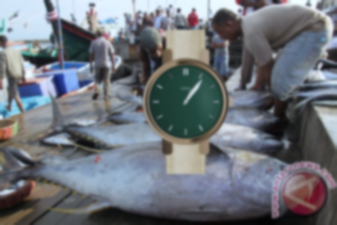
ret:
1:06
